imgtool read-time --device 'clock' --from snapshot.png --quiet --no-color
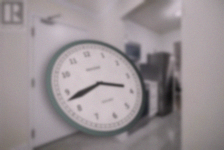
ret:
3:43
